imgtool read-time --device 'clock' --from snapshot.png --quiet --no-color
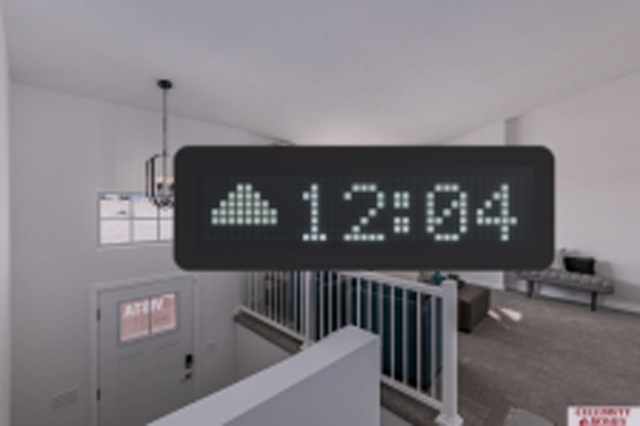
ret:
12:04
